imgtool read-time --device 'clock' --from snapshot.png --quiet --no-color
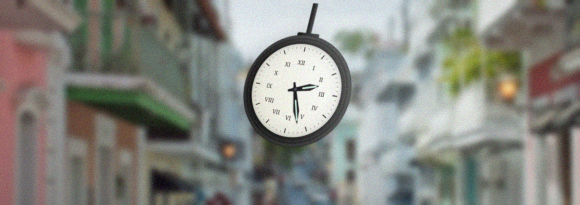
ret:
2:27
